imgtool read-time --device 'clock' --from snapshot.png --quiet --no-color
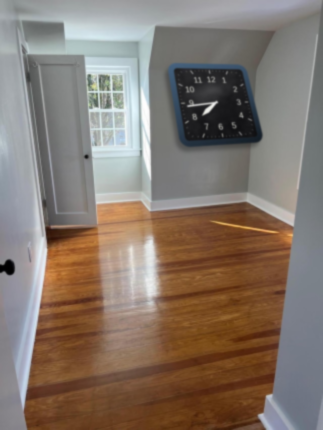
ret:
7:44
